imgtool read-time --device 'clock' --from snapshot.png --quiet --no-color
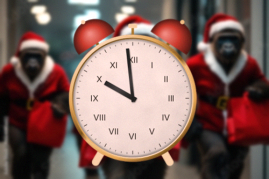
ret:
9:59
